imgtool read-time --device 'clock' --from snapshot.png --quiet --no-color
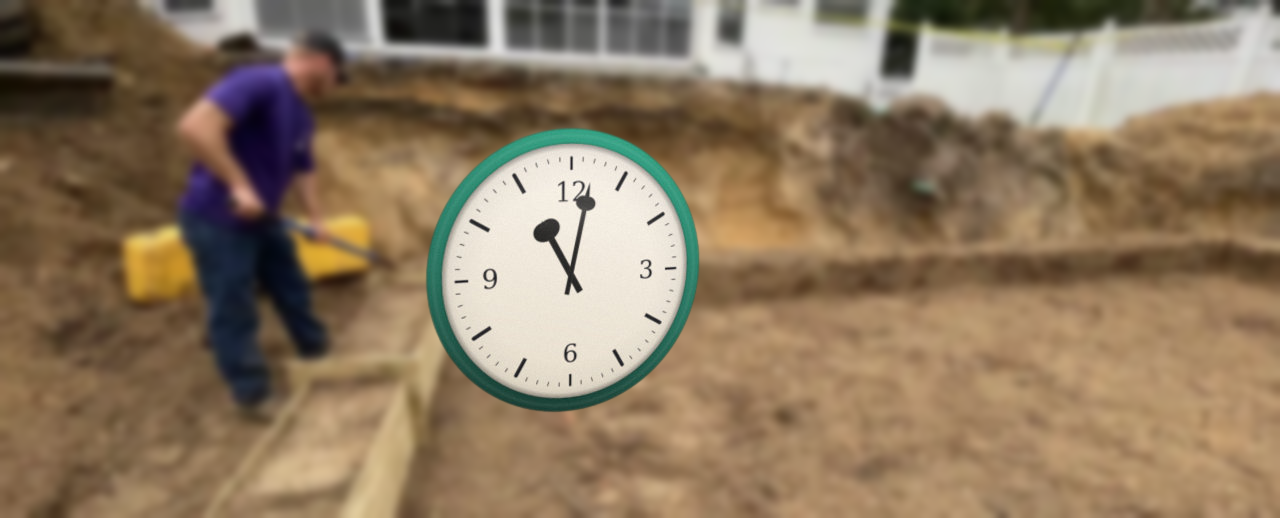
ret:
11:02
